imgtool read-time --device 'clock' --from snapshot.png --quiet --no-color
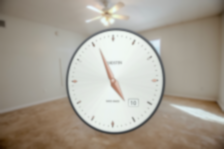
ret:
4:56
